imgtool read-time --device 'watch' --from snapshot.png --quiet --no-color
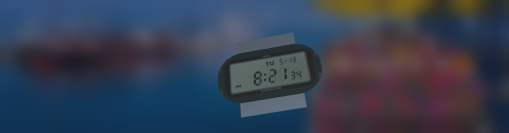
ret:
8:21:34
